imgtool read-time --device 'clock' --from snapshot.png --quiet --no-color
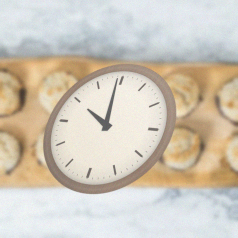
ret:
9:59
